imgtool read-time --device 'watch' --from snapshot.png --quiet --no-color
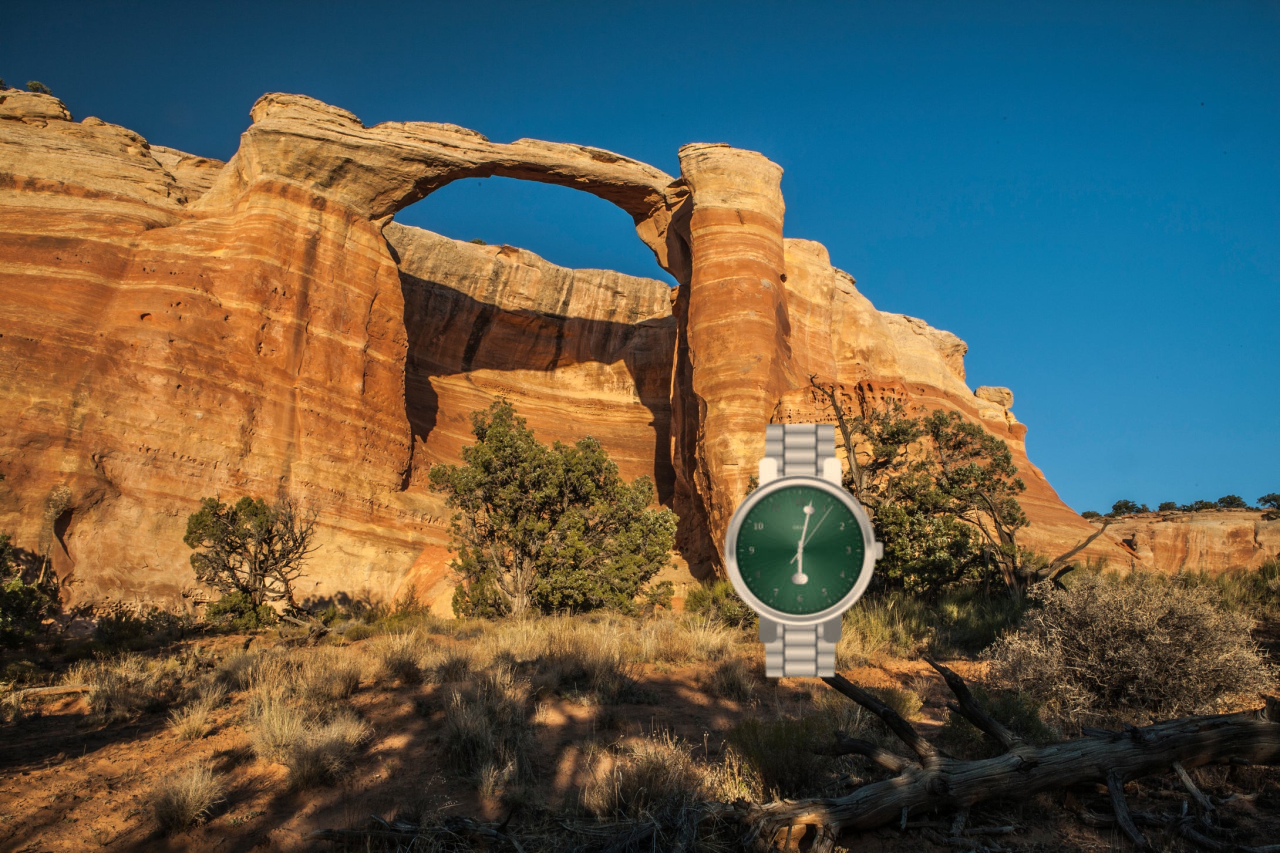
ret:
6:02:06
